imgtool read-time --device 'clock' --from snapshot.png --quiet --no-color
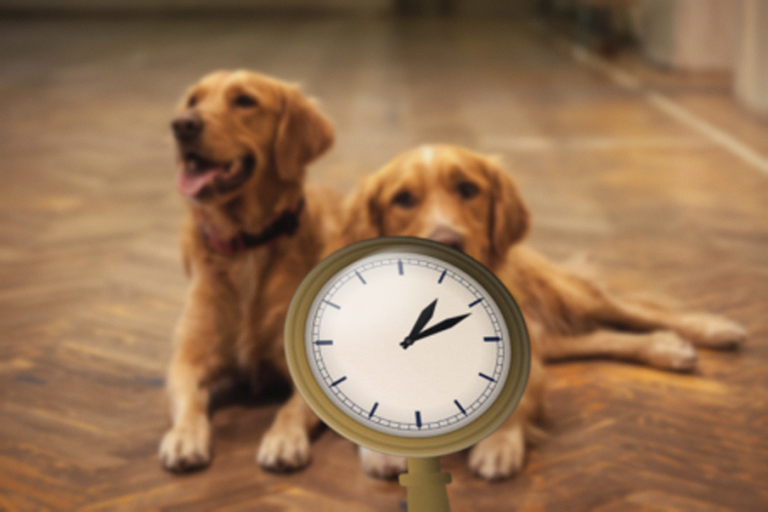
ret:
1:11
